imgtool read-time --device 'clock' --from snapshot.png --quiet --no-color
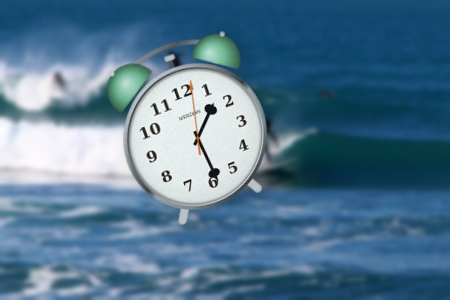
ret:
1:29:02
